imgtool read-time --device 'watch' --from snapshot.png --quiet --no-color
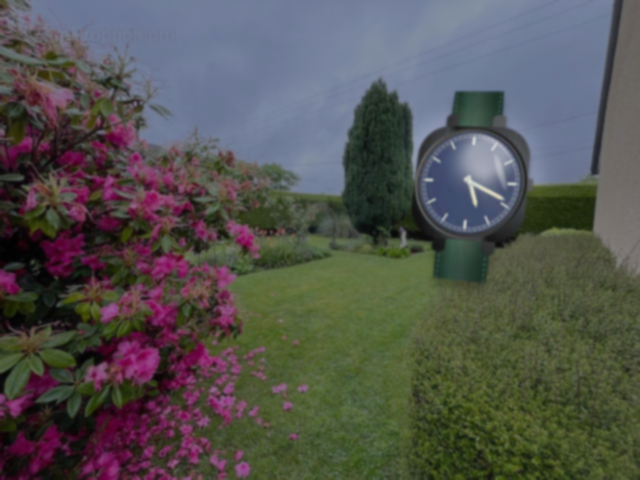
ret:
5:19
